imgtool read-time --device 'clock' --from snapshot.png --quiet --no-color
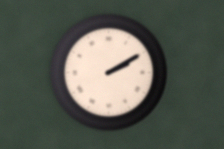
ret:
2:10
